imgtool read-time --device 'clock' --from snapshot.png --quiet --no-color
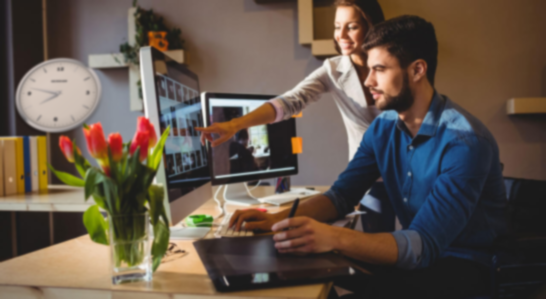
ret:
7:47
